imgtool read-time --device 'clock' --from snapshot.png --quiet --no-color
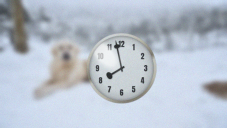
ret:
7:58
